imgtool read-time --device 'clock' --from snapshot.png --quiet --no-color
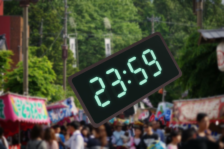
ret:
23:59
